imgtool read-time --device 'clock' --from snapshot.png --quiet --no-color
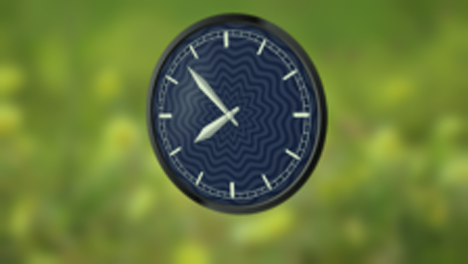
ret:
7:53
